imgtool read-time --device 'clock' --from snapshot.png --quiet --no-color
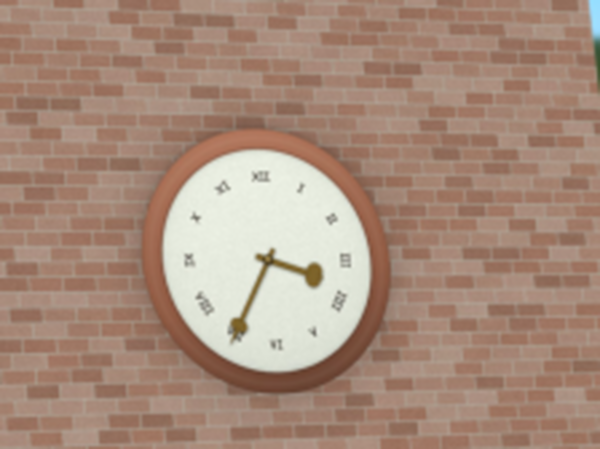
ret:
3:35
